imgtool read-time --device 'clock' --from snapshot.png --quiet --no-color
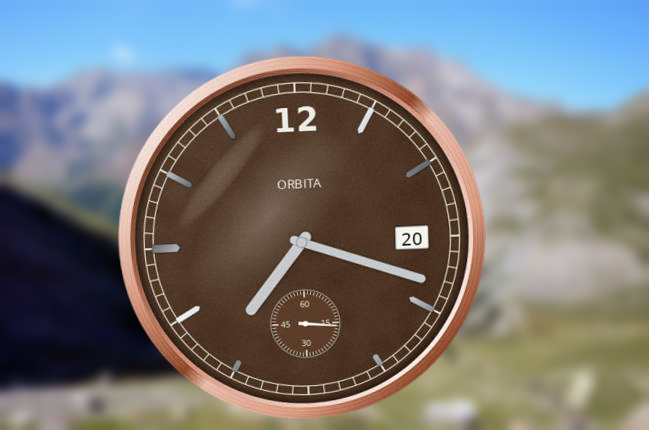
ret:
7:18:16
